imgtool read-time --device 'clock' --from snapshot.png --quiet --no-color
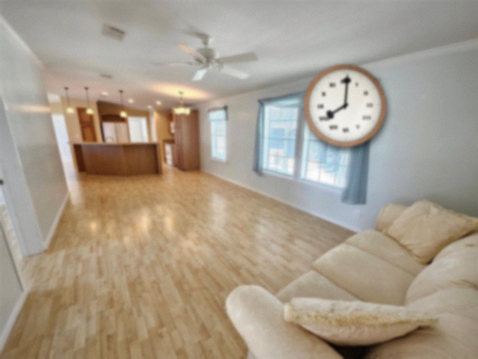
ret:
8:01
